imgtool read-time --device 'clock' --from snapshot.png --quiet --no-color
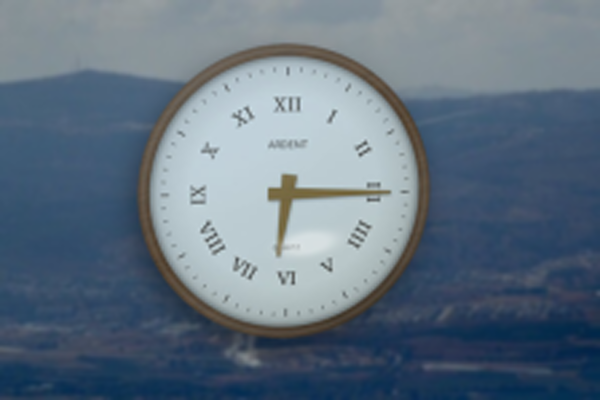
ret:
6:15
